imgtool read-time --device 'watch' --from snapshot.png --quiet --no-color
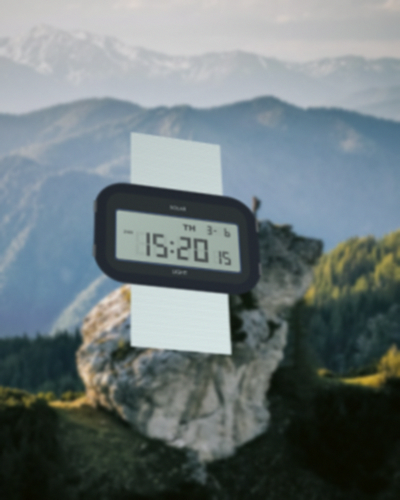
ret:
15:20:15
